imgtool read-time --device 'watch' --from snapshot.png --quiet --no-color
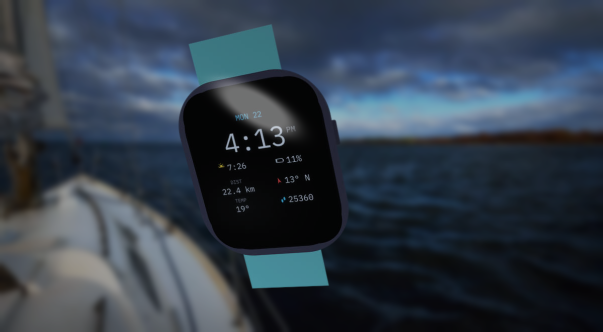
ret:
4:13
